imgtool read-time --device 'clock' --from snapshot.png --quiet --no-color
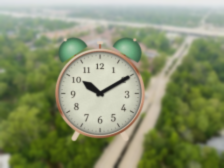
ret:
10:10
